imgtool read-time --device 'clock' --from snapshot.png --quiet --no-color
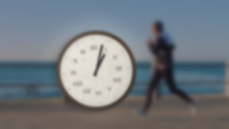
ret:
1:03
